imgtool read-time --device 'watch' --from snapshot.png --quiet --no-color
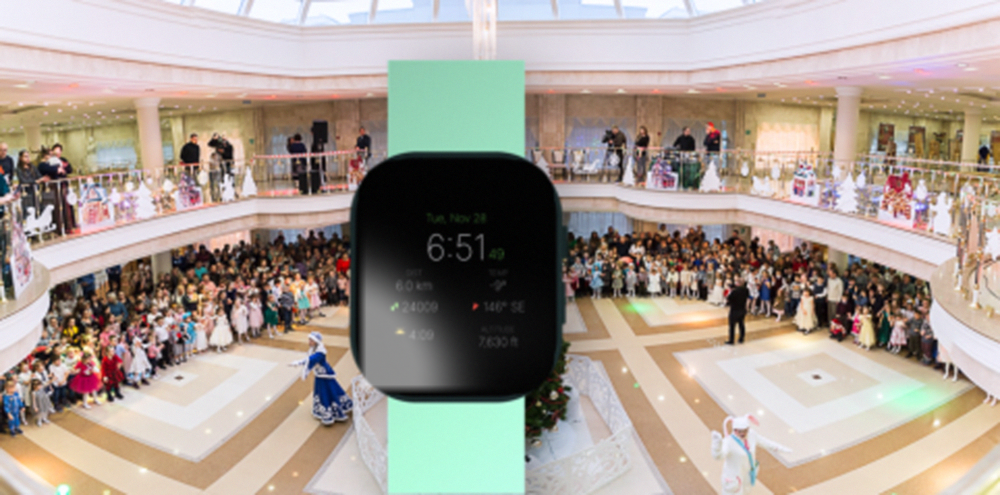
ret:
6:51
